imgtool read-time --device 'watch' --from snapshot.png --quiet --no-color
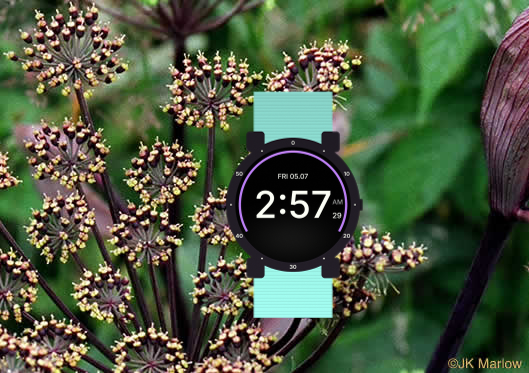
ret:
2:57:29
